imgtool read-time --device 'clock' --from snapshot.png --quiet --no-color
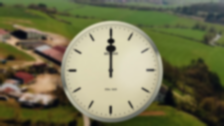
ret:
12:00
